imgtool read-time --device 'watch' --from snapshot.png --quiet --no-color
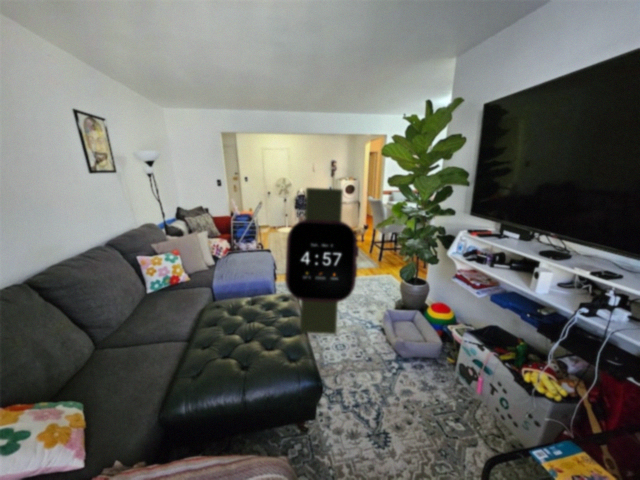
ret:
4:57
